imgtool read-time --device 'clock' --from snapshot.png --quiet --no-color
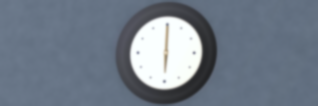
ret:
6:00
